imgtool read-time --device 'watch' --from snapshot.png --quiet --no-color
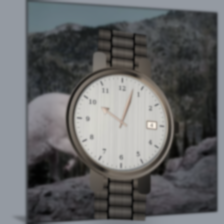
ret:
10:03
